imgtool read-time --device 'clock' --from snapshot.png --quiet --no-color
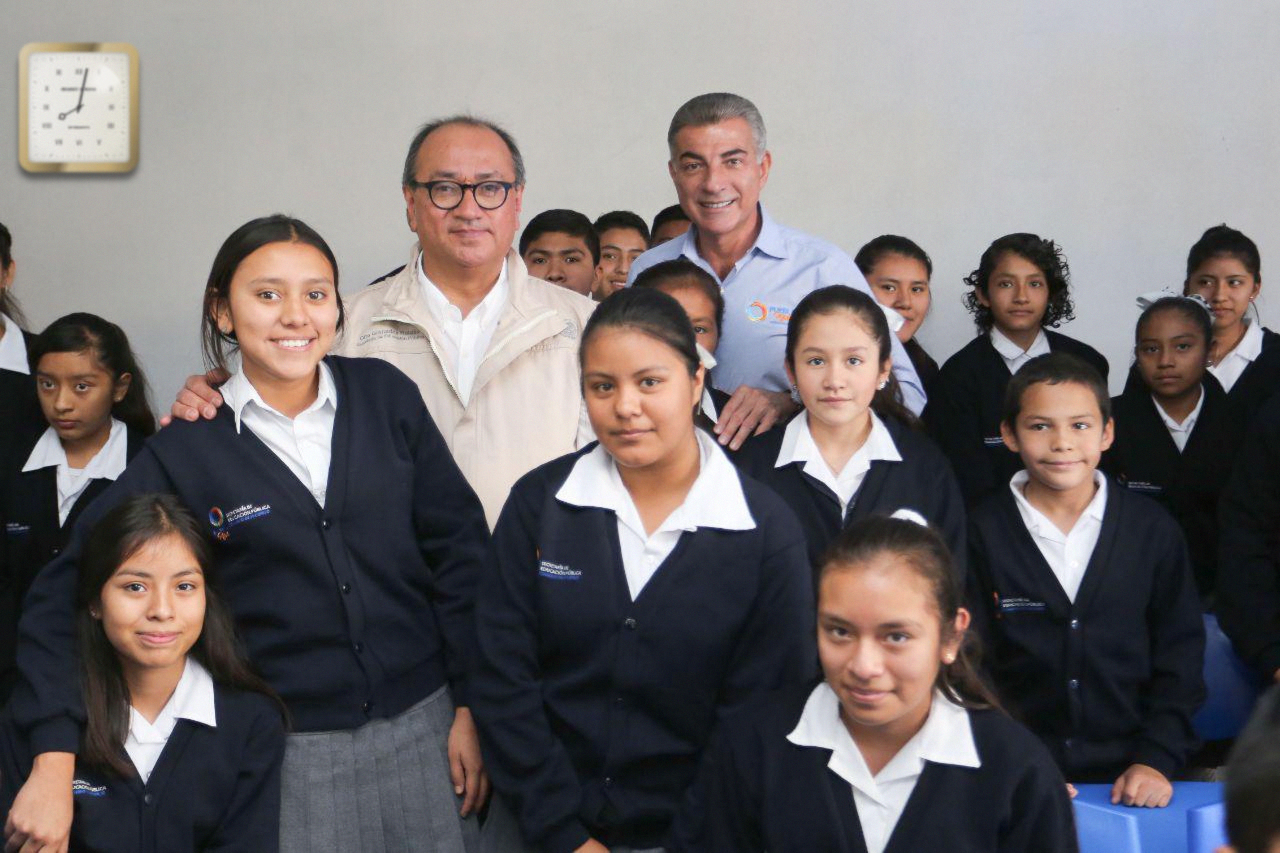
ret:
8:02
